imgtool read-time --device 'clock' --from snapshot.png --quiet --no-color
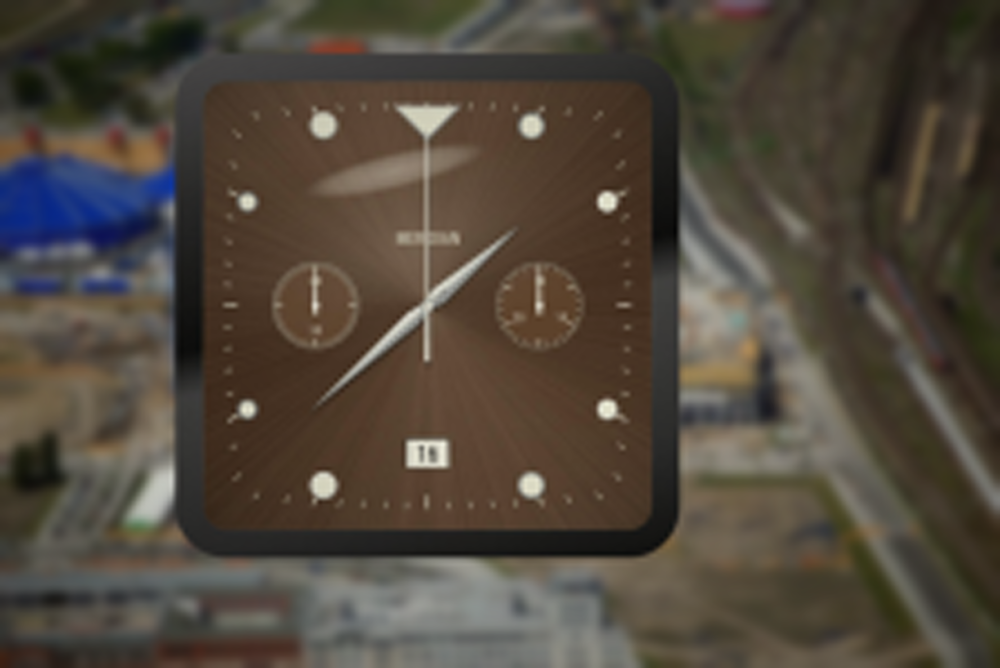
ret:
1:38
